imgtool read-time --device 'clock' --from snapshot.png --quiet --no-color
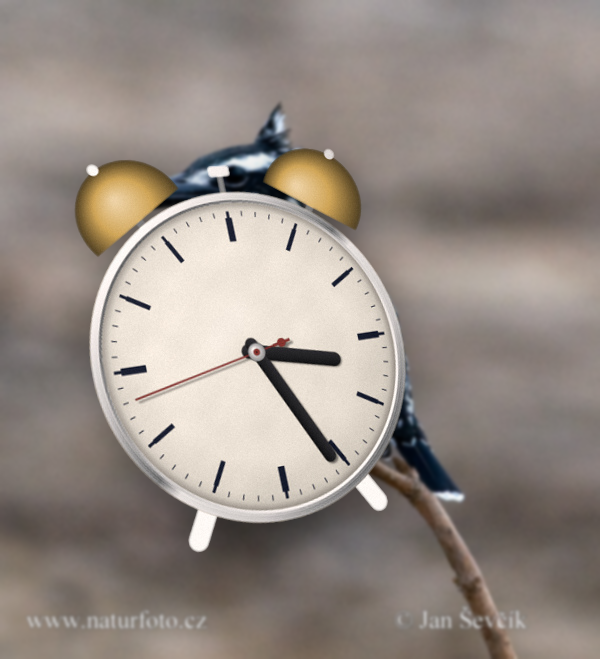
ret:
3:25:43
